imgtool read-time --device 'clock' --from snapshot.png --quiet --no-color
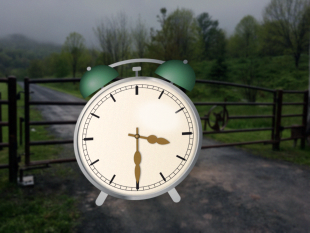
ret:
3:30
